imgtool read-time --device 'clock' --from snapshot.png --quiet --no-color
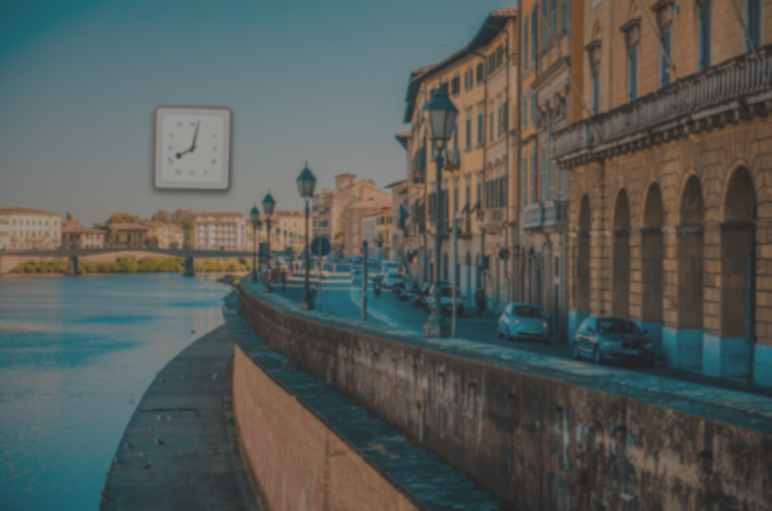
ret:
8:02
